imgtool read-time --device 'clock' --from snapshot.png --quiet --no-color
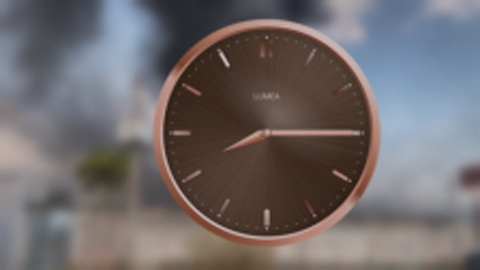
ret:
8:15
